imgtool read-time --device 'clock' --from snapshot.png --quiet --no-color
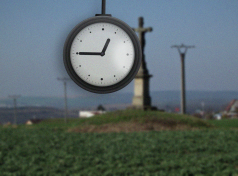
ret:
12:45
